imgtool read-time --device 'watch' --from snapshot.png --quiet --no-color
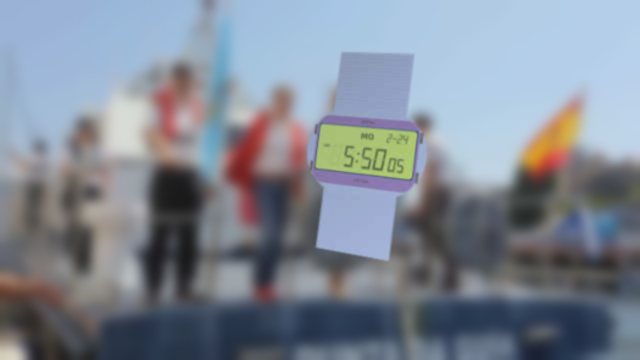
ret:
5:50:05
